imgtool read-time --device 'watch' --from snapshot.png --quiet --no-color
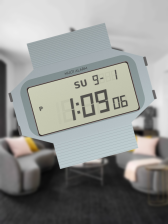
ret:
1:09:06
